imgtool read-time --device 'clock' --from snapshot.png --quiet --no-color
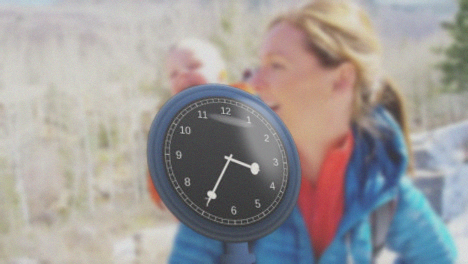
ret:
3:35
